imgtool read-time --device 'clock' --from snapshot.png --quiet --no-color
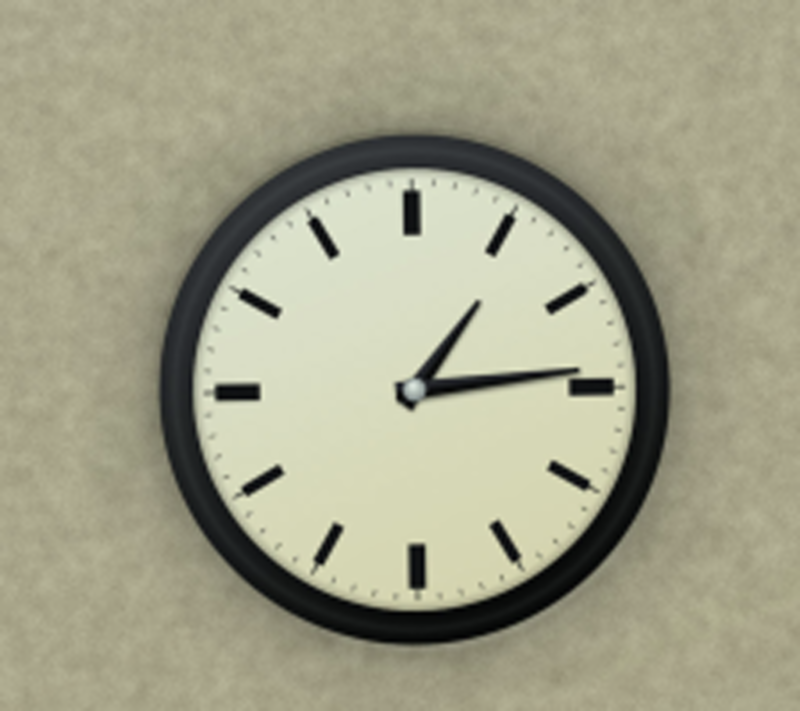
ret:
1:14
